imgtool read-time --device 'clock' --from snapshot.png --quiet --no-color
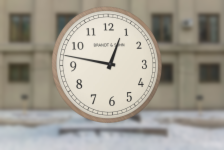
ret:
12:47
